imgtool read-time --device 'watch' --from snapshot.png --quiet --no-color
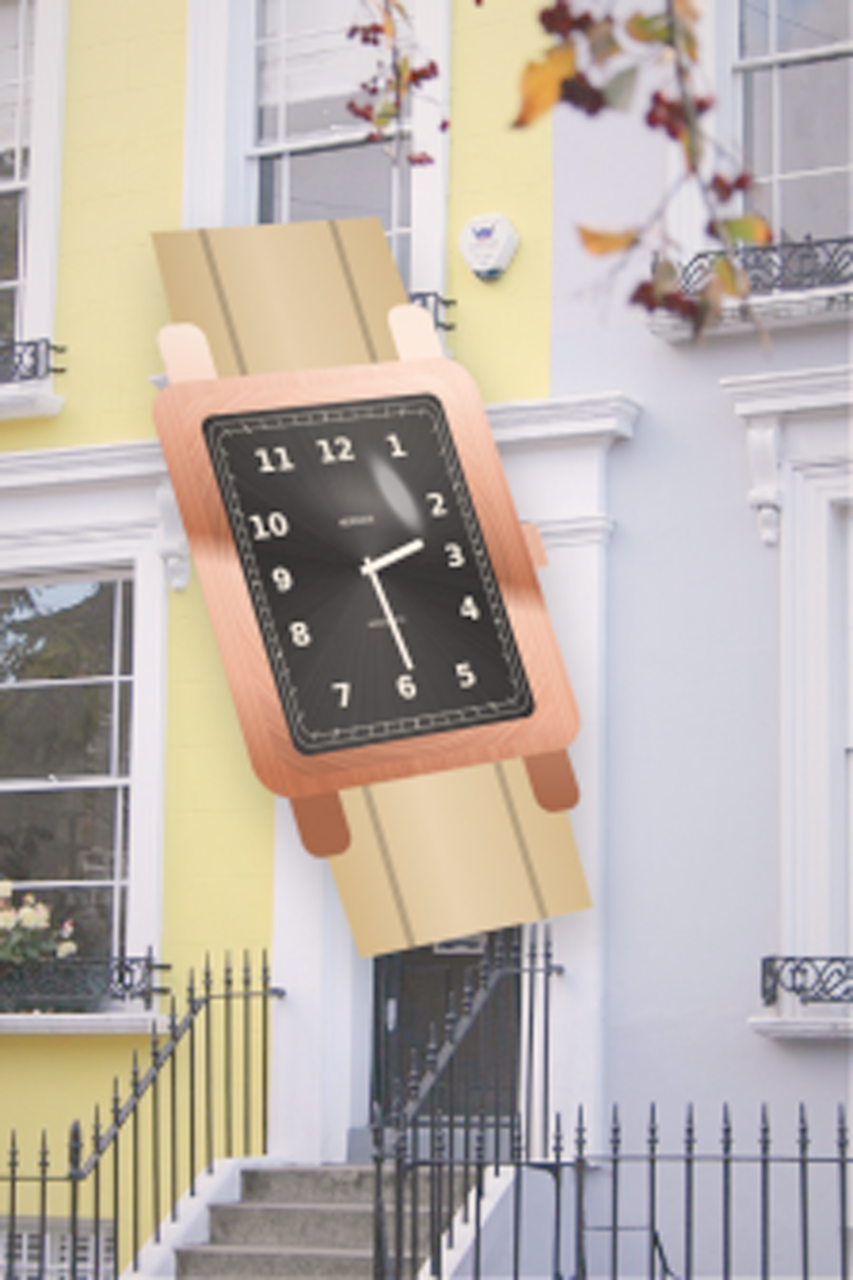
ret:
2:29
